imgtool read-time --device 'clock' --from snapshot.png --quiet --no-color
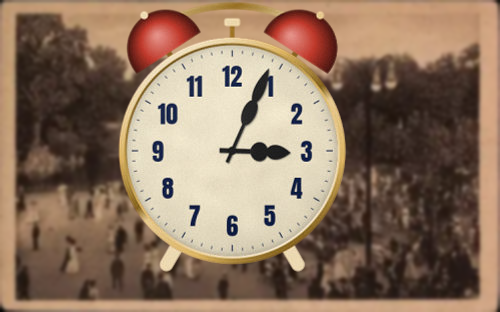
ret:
3:04
